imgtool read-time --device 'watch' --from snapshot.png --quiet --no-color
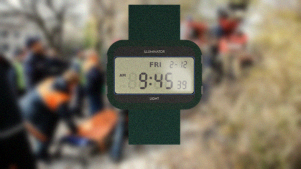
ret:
9:45:39
